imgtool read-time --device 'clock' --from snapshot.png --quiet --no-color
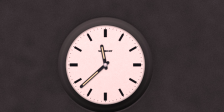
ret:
11:38
